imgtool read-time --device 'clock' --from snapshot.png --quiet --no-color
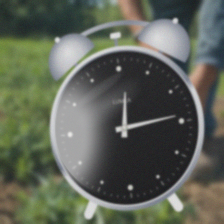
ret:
12:14
